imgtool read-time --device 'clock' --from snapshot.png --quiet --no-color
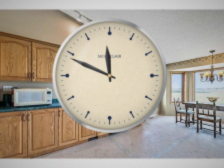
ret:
11:49
